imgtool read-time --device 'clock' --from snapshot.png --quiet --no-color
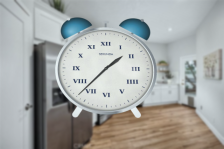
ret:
1:37
